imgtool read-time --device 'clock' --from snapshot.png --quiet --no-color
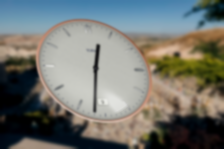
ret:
12:32
